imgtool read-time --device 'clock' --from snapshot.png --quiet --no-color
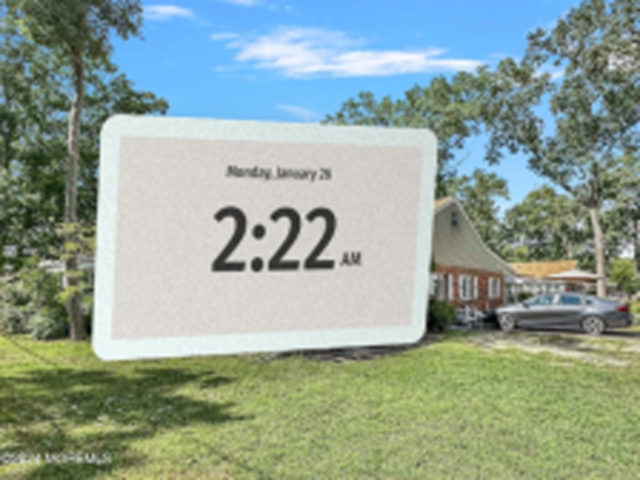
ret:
2:22
